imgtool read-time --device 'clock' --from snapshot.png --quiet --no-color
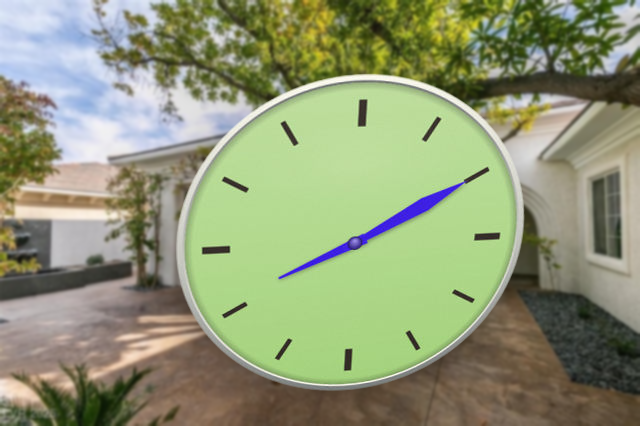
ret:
8:10
